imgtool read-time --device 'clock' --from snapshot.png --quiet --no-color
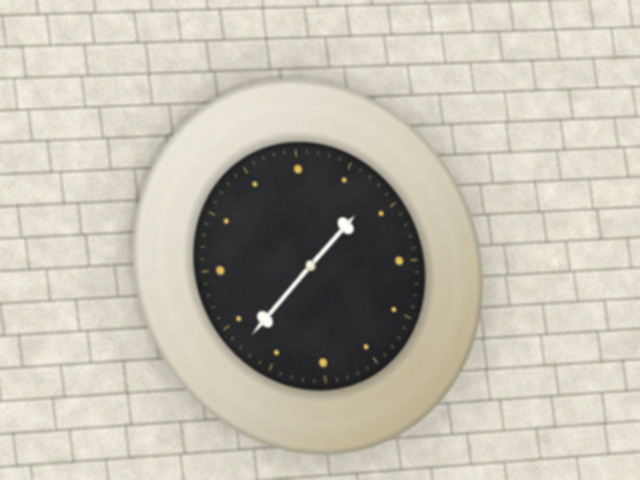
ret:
1:38
